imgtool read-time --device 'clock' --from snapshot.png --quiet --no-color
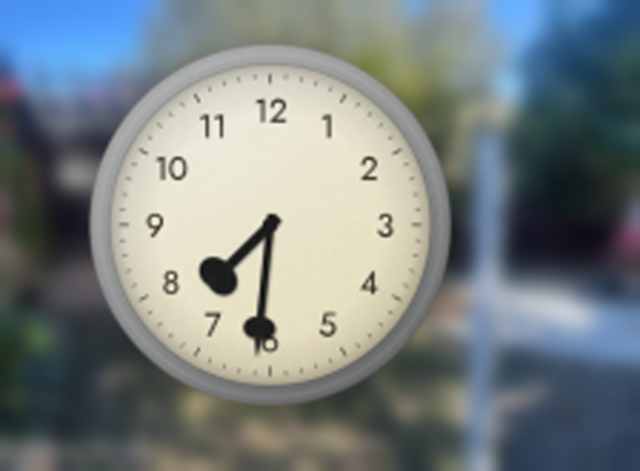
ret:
7:31
